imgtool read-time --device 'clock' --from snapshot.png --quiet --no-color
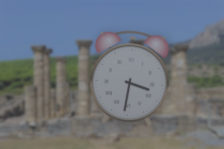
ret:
3:31
